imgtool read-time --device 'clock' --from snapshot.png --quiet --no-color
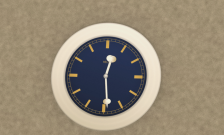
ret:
12:29
